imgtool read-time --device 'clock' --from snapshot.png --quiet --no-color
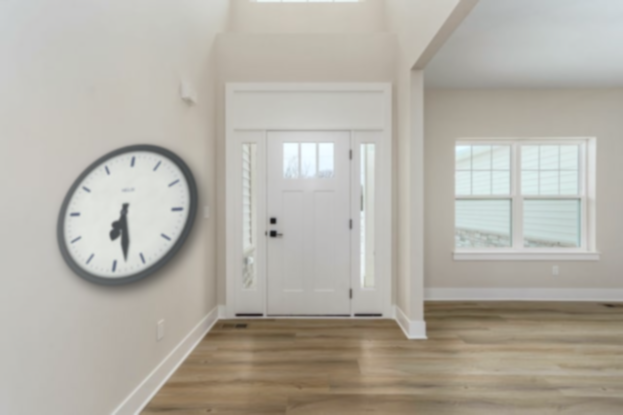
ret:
6:28
